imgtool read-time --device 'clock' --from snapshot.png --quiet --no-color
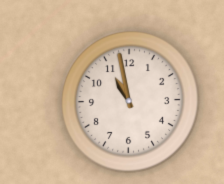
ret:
10:58
